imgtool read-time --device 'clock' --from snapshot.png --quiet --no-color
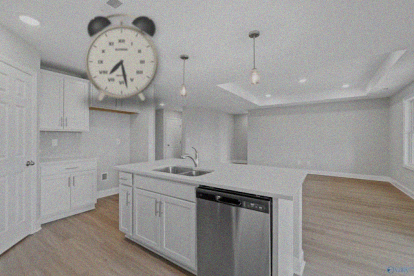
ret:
7:28
